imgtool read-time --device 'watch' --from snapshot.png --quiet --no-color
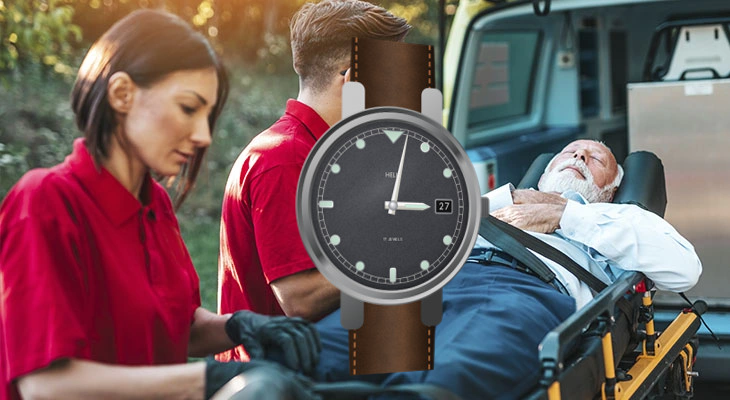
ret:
3:02
